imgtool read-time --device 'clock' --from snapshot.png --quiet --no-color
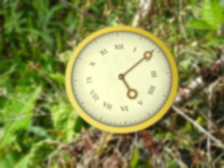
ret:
5:09
